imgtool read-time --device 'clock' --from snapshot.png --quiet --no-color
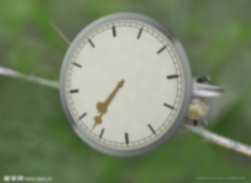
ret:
7:37
